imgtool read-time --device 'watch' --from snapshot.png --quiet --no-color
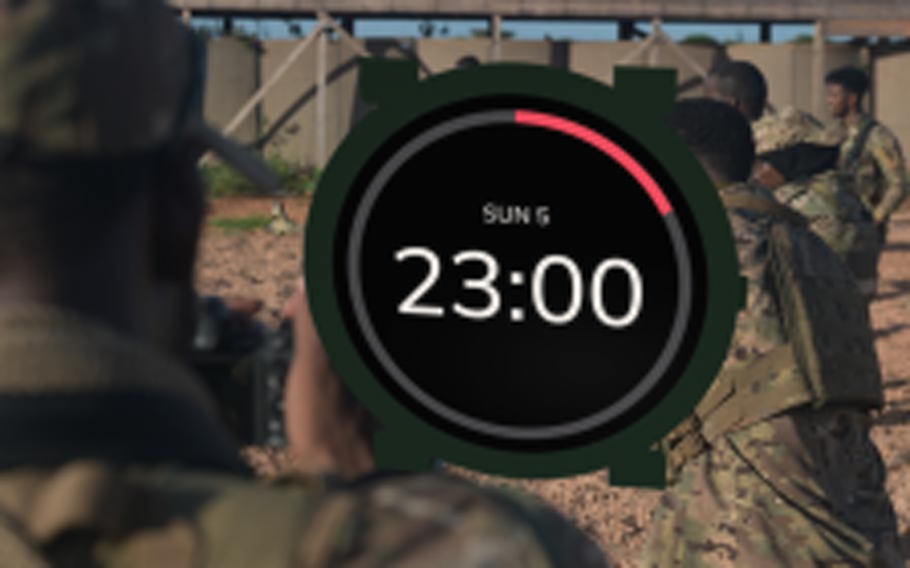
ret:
23:00
